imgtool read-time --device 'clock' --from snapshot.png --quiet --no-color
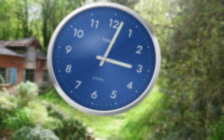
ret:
3:02
